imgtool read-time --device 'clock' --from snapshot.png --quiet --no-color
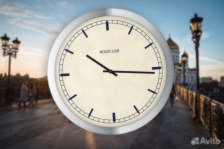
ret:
10:16
